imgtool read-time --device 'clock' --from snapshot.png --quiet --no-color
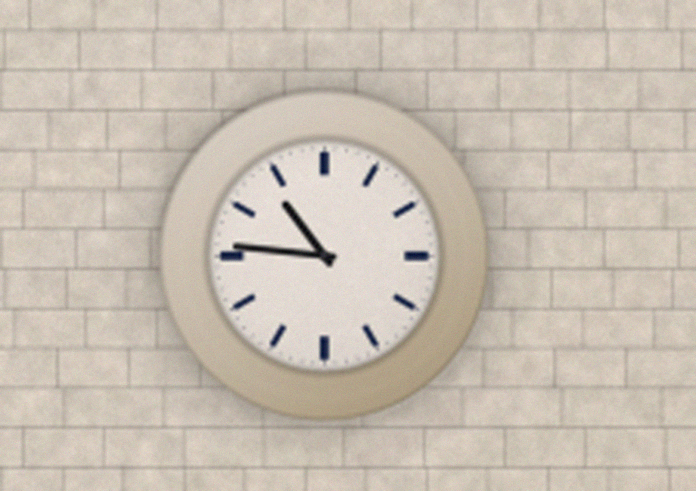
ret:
10:46
